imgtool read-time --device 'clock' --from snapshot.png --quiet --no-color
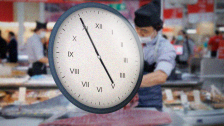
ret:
4:55
